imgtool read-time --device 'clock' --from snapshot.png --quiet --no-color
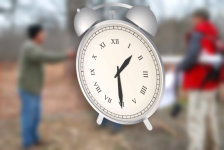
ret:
1:30
